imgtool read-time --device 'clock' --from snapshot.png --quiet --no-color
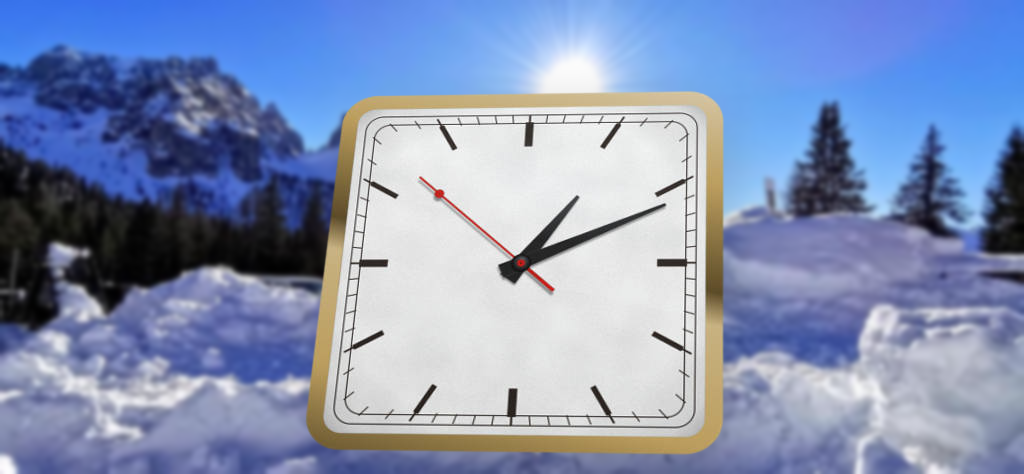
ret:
1:10:52
